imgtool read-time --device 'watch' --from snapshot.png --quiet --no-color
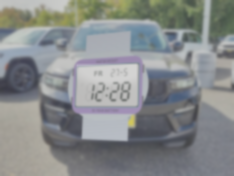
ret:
12:28
